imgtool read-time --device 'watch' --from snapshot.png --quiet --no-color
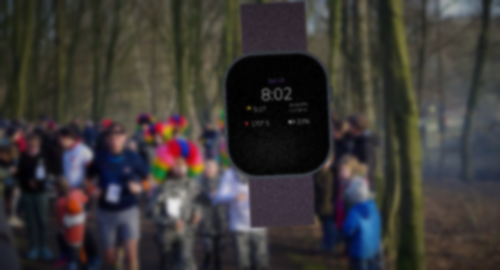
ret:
8:02
